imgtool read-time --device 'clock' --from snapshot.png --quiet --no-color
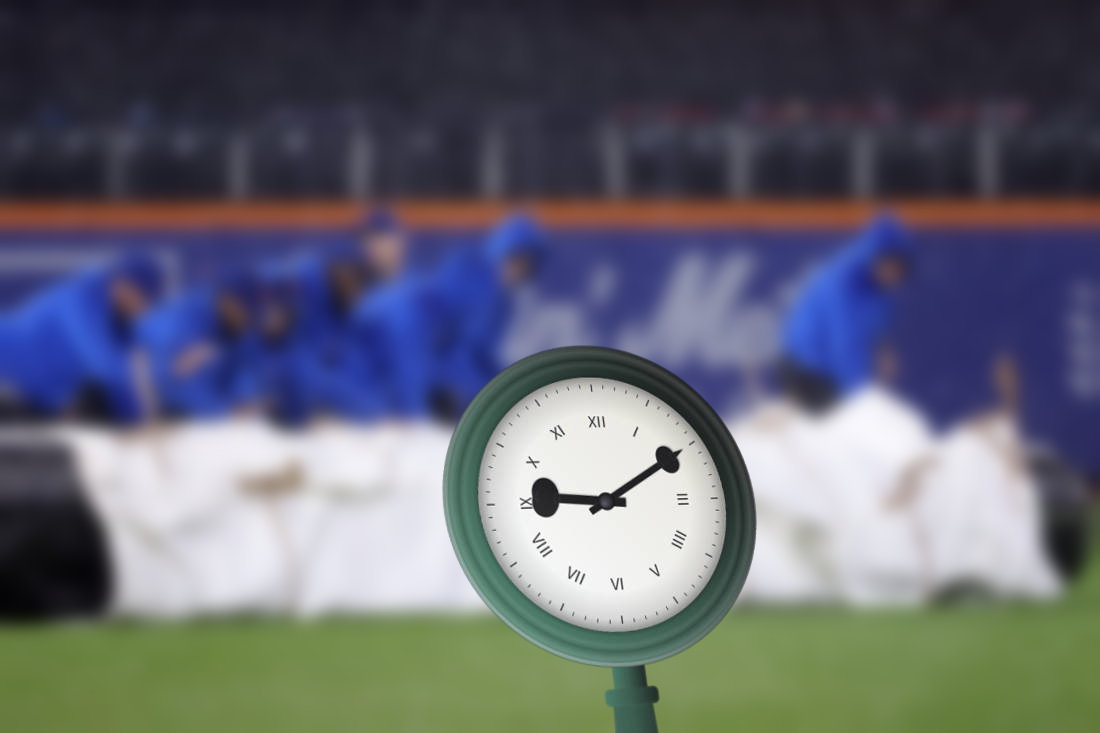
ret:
9:10
